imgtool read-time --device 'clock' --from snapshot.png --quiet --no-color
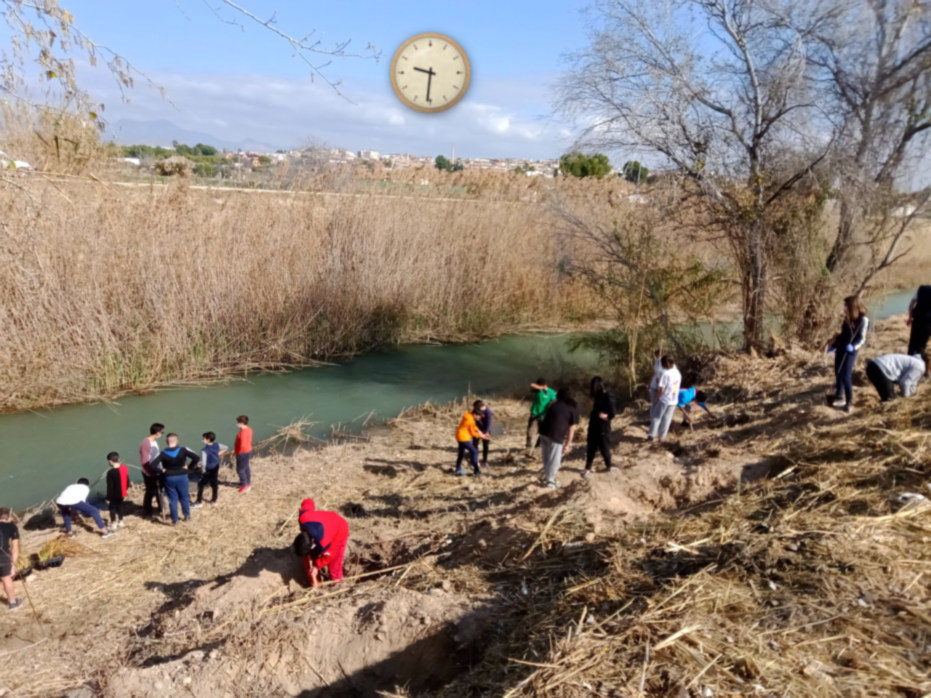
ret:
9:31
